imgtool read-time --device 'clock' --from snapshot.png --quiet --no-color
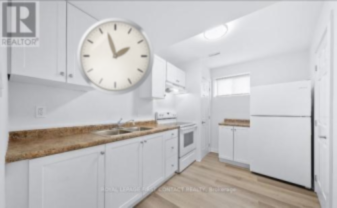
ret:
1:57
